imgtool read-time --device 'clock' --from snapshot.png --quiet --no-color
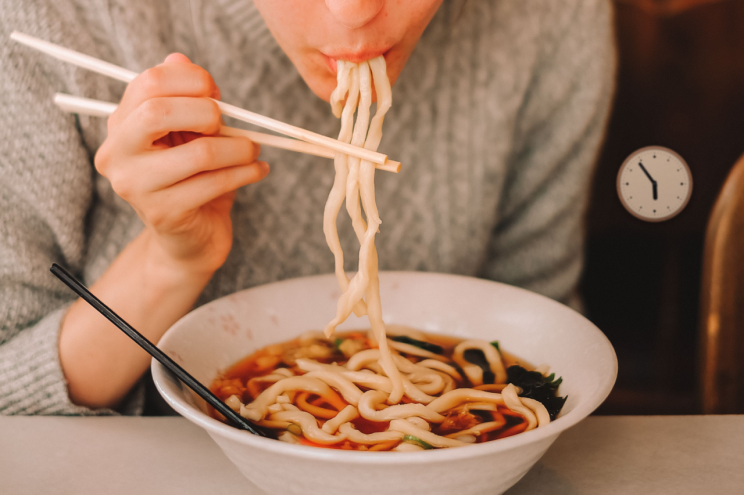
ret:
5:54
